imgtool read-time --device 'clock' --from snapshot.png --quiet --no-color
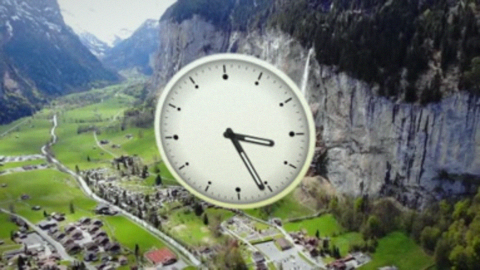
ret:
3:26
